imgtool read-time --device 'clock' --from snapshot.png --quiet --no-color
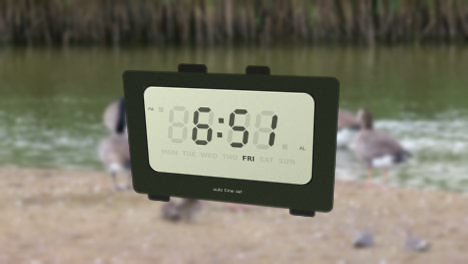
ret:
6:51
